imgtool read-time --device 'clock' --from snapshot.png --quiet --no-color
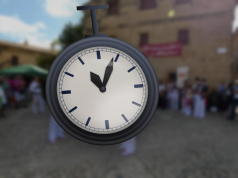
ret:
11:04
